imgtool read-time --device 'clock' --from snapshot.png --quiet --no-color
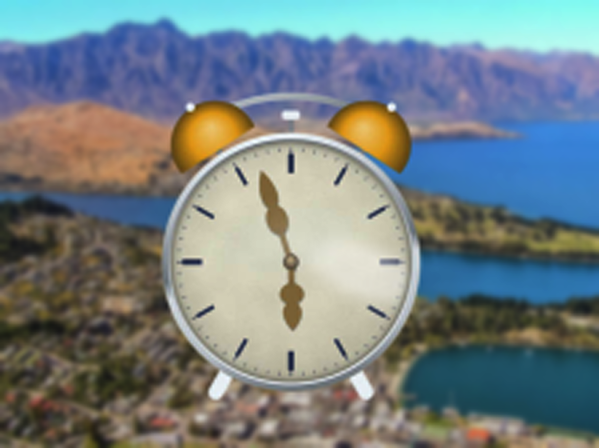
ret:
5:57
